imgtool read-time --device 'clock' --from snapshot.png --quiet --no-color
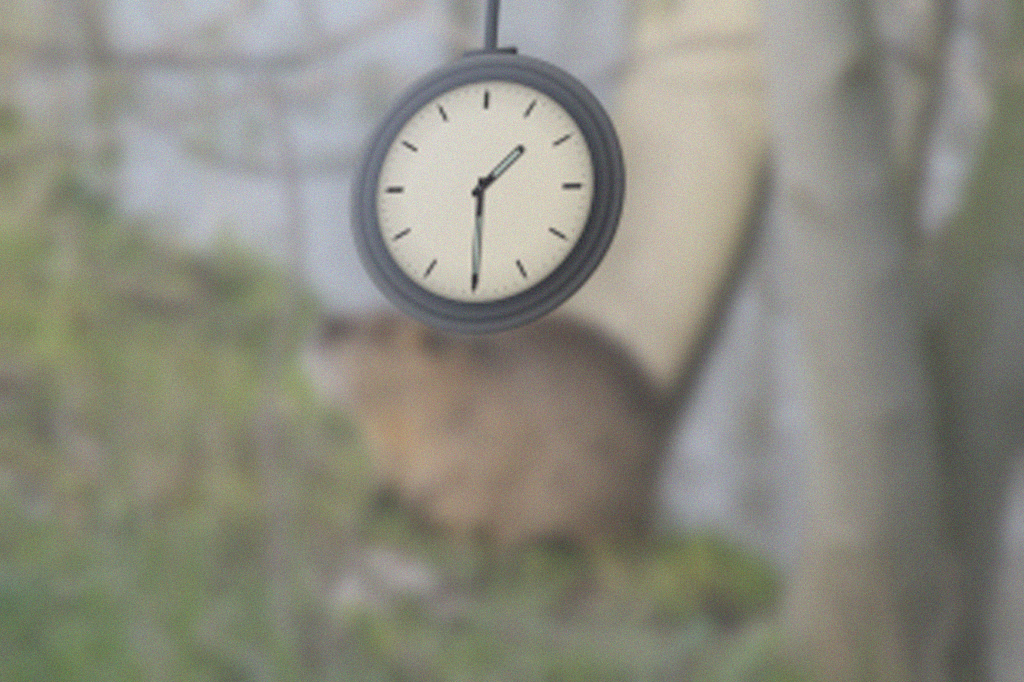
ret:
1:30
